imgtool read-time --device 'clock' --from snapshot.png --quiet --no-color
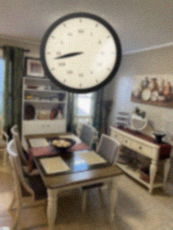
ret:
8:43
